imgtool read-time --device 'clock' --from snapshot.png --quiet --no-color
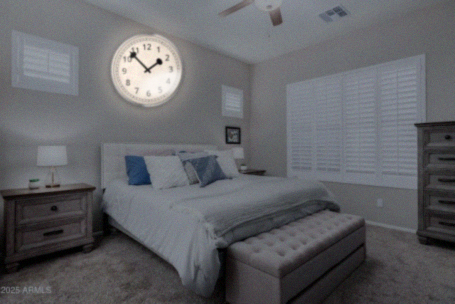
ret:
1:53
